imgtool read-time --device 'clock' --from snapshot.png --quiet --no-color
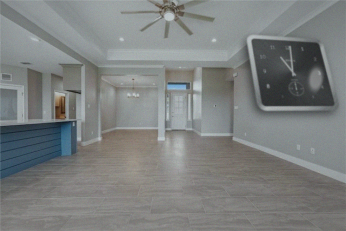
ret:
11:01
